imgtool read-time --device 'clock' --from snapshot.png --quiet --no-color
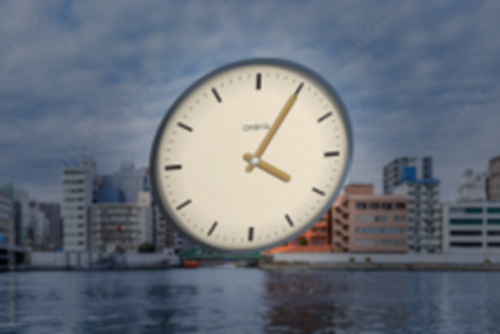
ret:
4:05
